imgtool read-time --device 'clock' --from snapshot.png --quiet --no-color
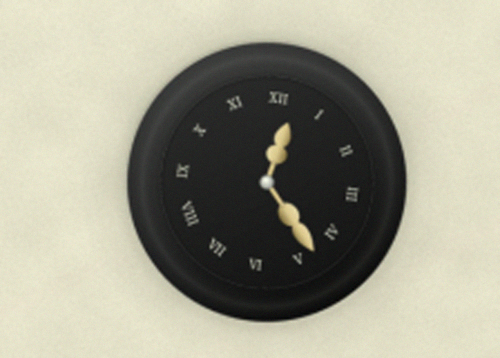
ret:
12:23
